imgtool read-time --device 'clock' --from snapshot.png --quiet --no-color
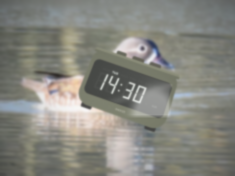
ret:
14:30
